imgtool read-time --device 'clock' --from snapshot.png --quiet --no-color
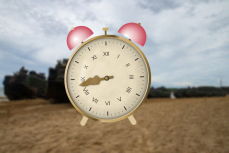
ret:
8:43
